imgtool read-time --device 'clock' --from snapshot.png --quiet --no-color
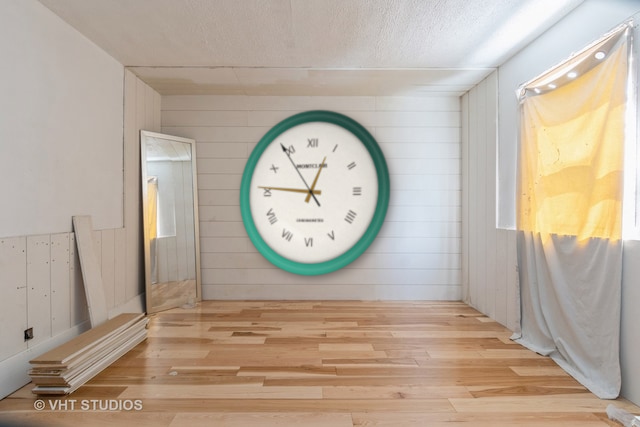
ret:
12:45:54
